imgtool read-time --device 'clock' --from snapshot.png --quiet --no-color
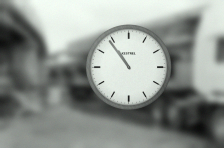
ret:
10:54
